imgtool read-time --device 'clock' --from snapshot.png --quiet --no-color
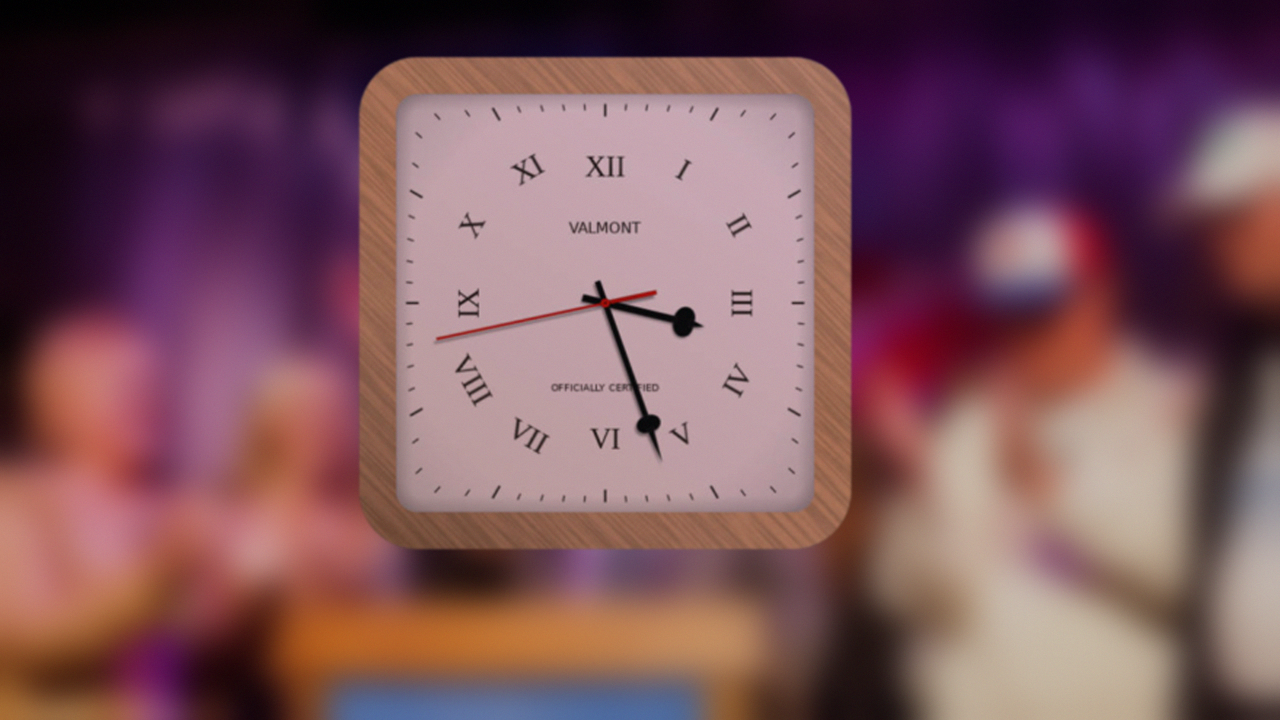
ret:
3:26:43
